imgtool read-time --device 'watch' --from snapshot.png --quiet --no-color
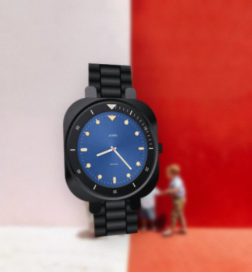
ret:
8:23
